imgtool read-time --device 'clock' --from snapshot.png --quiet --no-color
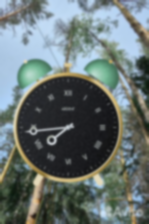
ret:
7:44
